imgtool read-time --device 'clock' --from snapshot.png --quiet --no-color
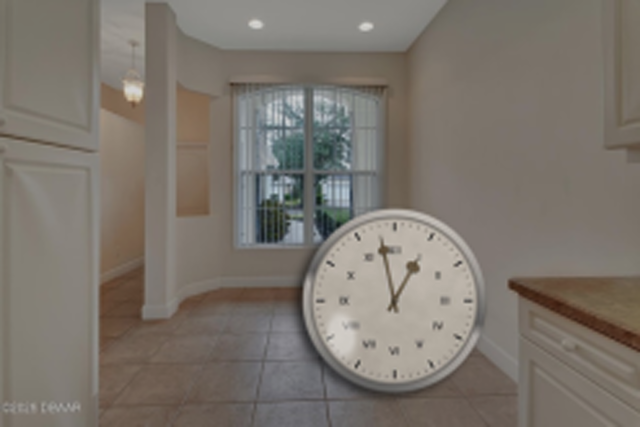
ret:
12:58
